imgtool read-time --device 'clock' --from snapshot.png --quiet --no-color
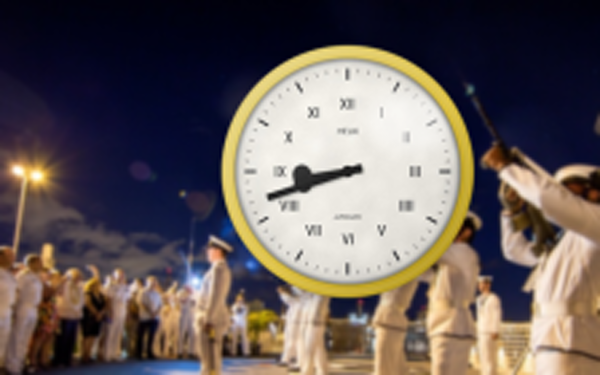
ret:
8:42
